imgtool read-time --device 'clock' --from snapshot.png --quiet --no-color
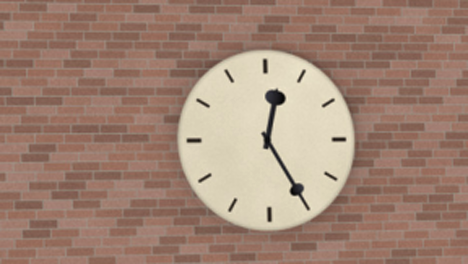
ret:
12:25
